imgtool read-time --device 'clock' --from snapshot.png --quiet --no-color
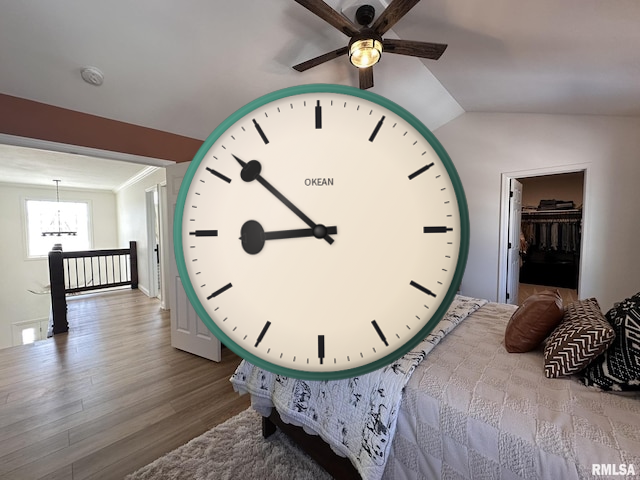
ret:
8:52
